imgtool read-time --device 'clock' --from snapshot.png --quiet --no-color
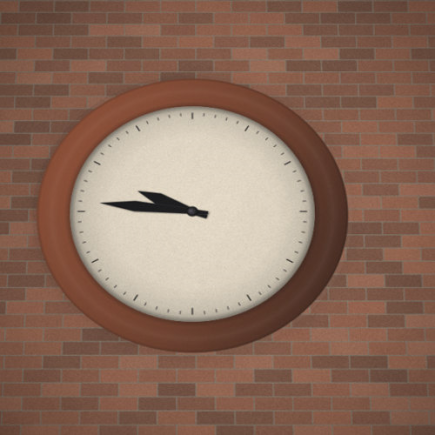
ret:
9:46
